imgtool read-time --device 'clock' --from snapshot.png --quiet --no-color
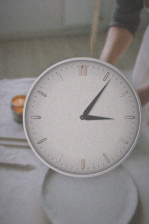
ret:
3:06
